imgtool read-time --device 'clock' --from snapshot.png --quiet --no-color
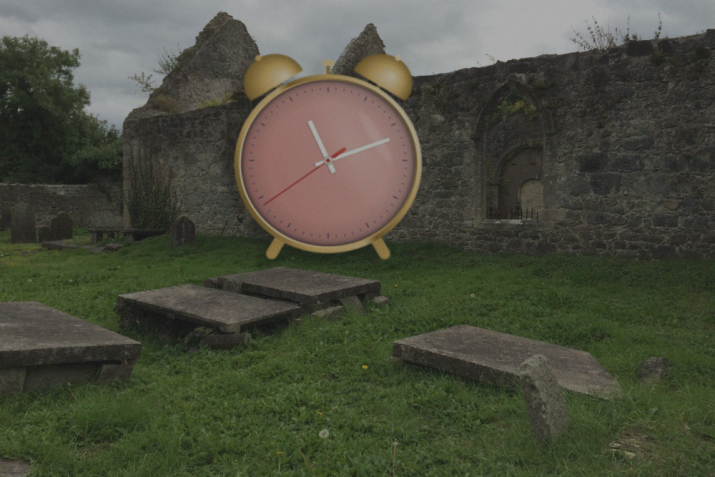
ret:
11:11:39
